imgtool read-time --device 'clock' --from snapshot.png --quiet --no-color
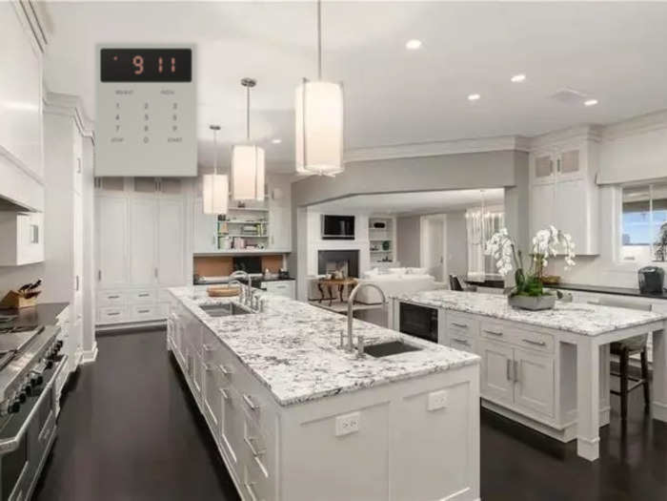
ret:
9:11
